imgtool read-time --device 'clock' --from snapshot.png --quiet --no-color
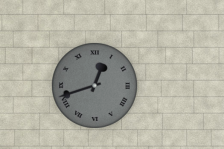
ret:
12:42
